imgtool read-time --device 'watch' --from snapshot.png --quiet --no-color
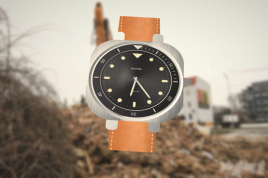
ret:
6:24
